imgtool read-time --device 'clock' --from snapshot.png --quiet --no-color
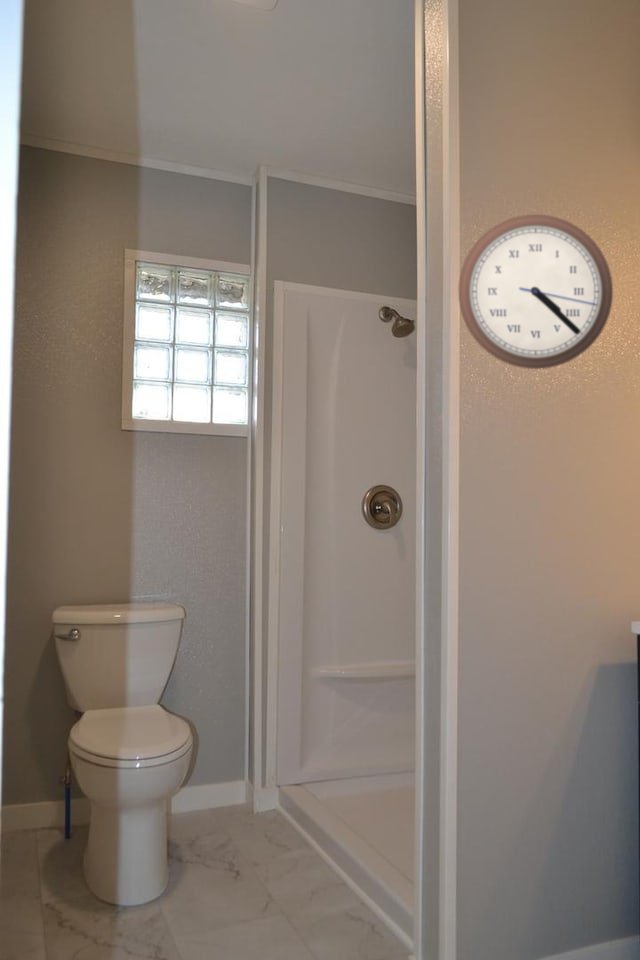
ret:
4:22:17
